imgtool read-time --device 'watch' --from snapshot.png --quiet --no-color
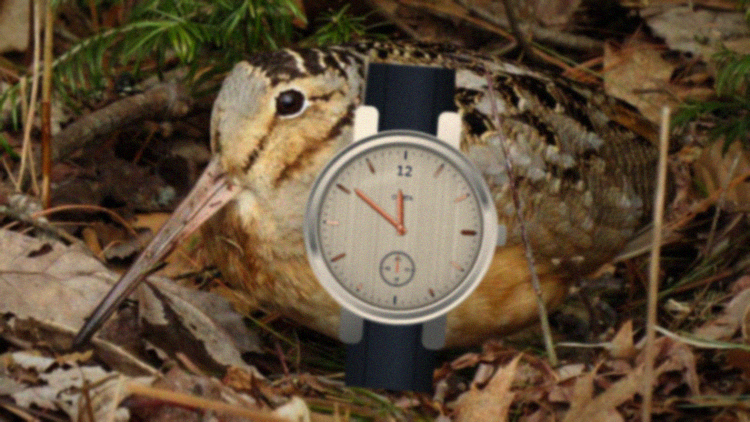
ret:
11:51
